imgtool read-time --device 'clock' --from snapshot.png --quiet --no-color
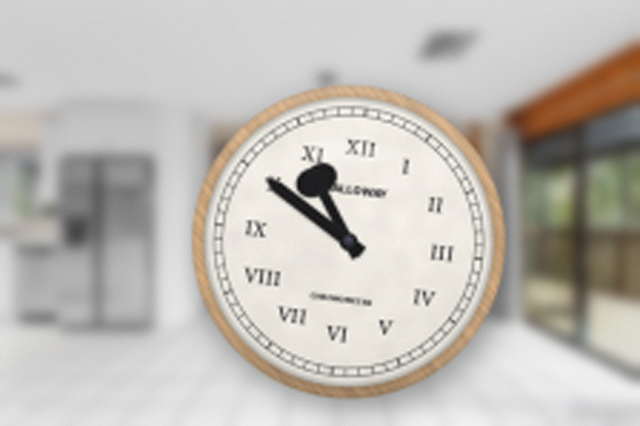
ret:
10:50
